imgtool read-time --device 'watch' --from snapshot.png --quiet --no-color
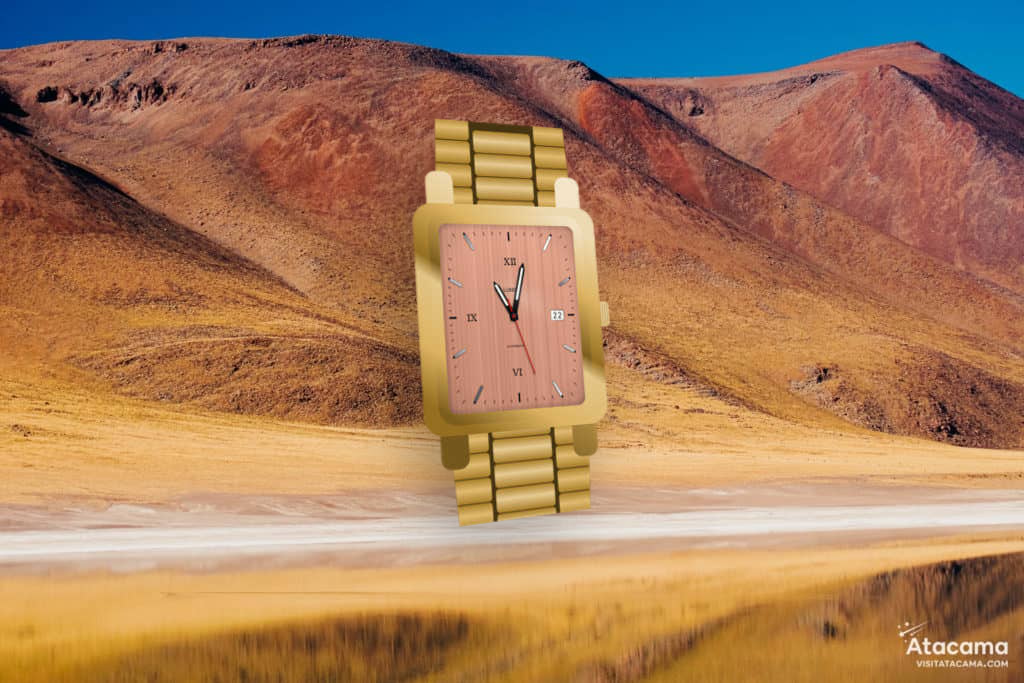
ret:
11:02:27
